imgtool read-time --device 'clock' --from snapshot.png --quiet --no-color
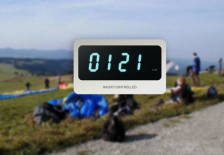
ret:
1:21
